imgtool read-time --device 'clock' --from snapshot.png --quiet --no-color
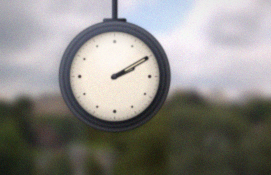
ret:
2:10
